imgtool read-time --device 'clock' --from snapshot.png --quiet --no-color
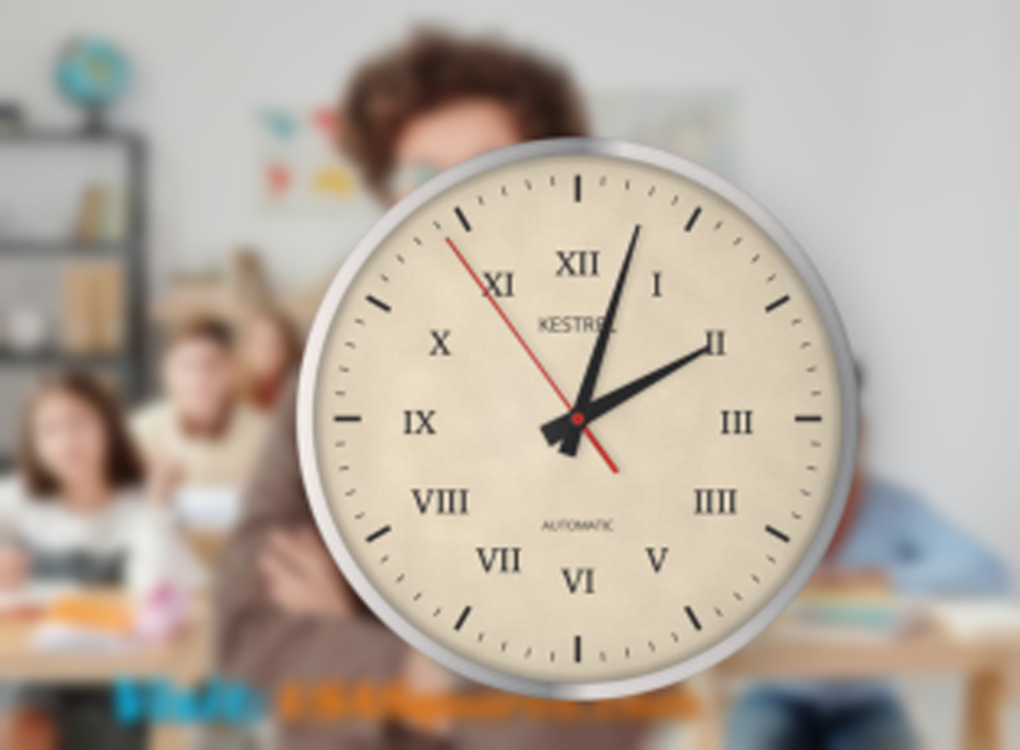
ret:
2:02:54
